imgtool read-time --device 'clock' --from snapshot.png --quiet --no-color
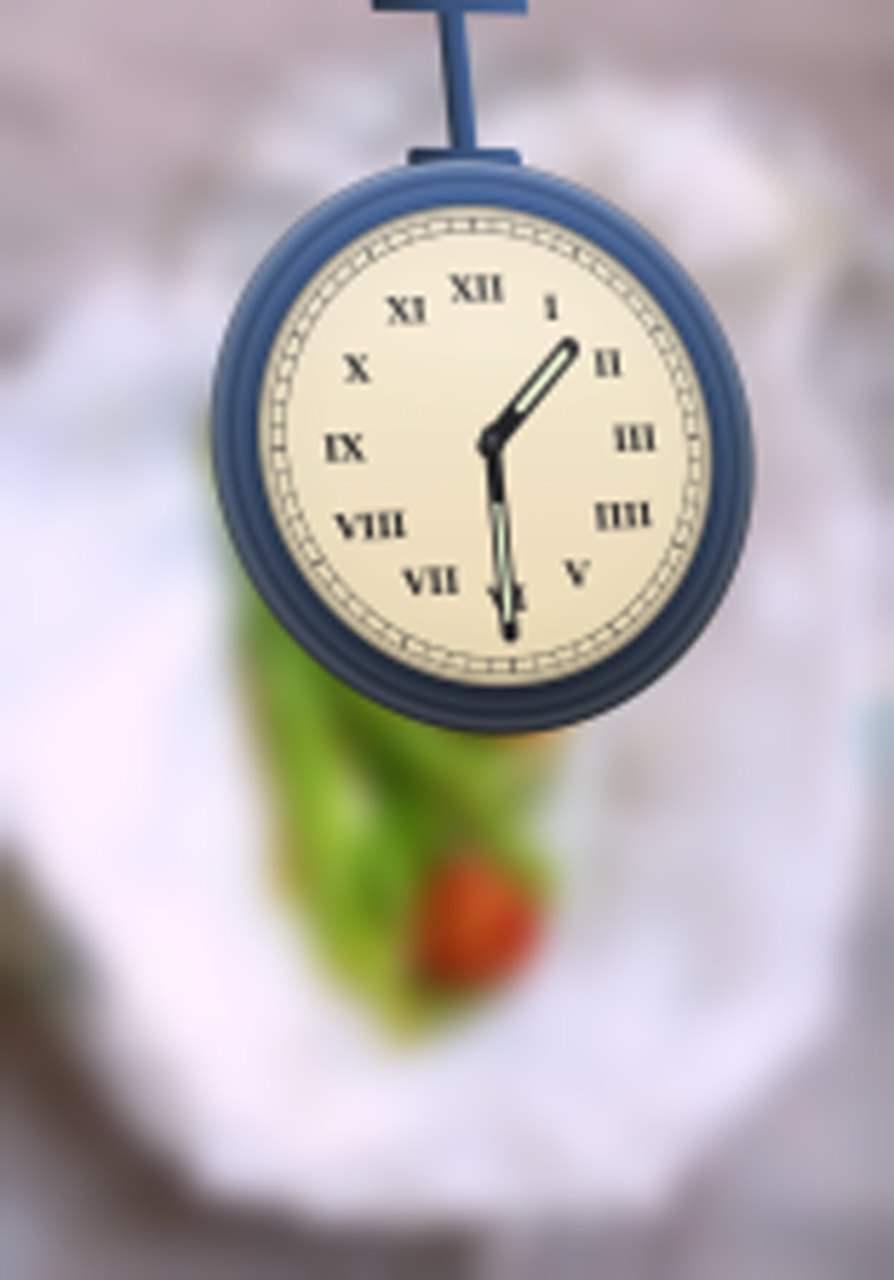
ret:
1:30
